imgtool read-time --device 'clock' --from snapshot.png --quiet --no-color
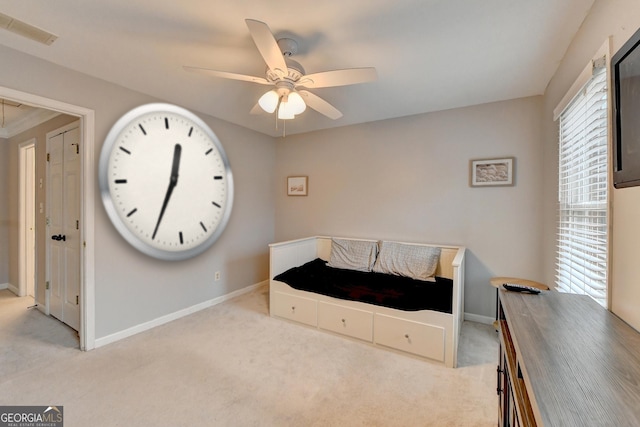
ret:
12:35
